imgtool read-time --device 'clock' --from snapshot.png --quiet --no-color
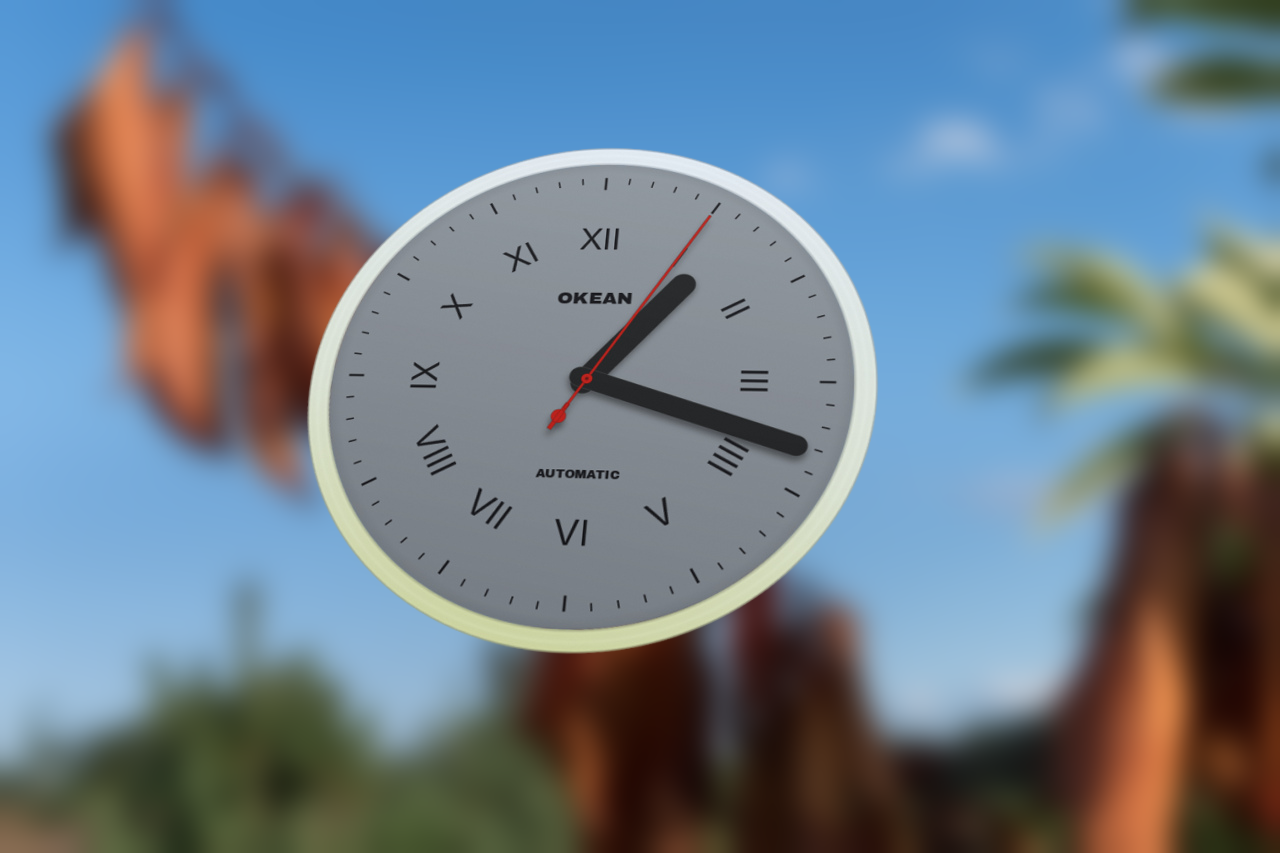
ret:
1:18:05
